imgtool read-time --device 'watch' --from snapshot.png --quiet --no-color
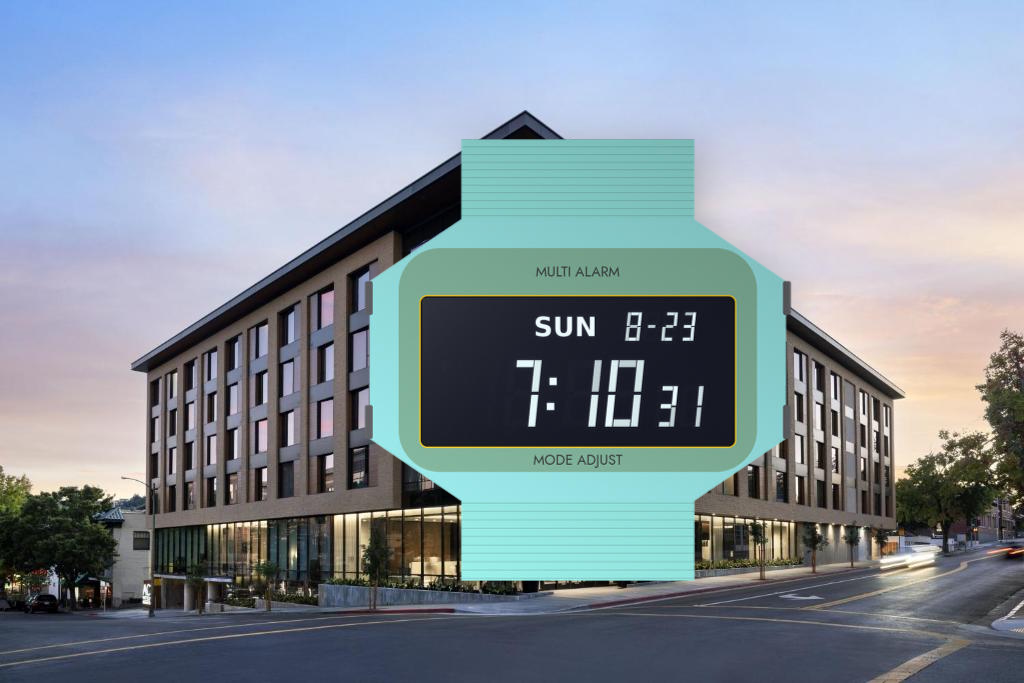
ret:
7:10:31
